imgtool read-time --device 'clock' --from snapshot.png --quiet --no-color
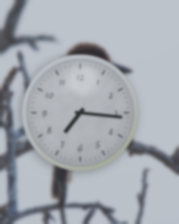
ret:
7:16
